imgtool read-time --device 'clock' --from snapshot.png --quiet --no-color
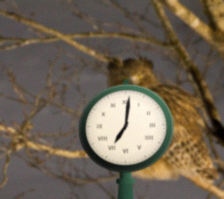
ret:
7:01
